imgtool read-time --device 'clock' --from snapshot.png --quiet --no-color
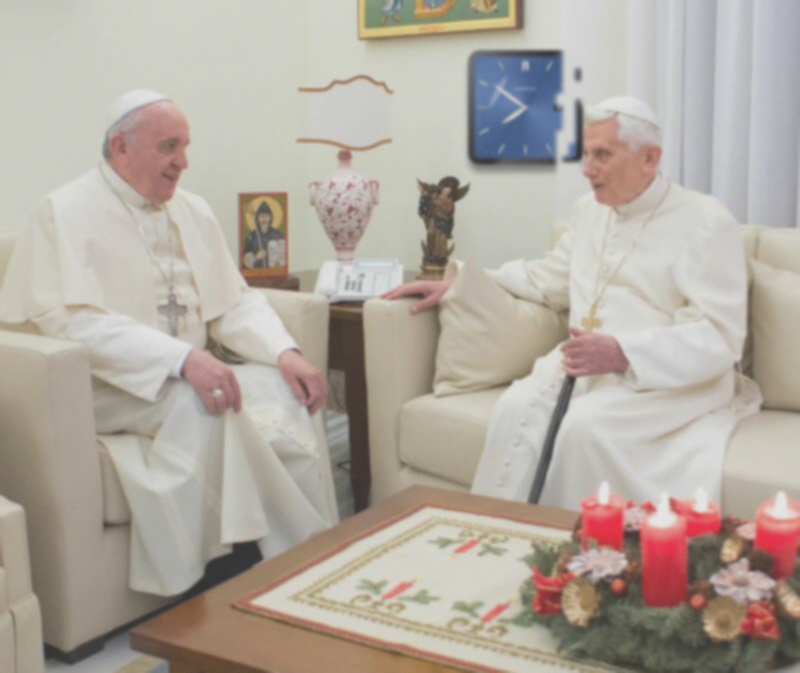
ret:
7:51
